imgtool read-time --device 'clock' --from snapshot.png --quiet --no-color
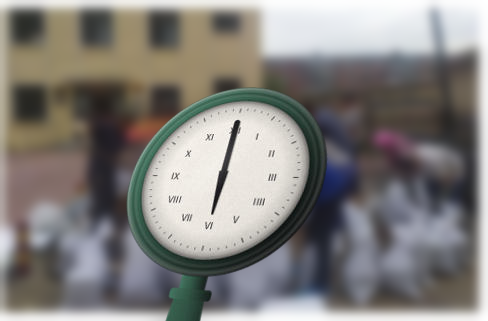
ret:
6:00
